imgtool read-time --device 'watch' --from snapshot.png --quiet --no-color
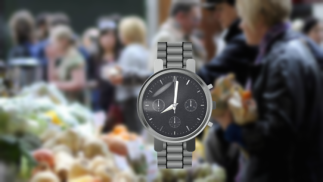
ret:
8:01
